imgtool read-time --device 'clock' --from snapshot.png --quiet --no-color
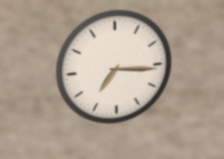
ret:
7:16
